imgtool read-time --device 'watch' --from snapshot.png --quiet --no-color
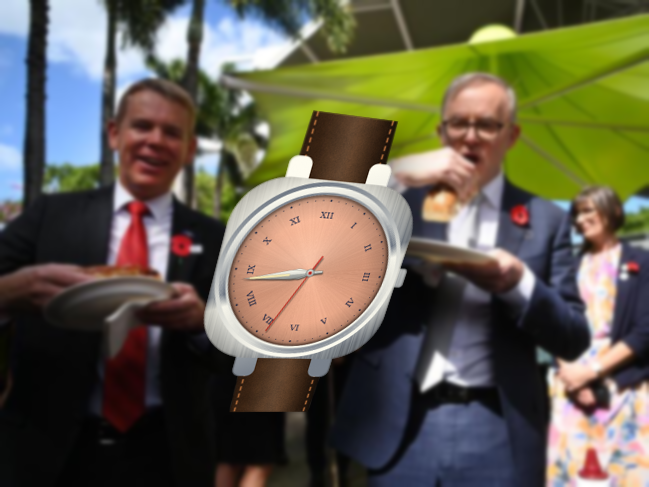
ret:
8:43:34
